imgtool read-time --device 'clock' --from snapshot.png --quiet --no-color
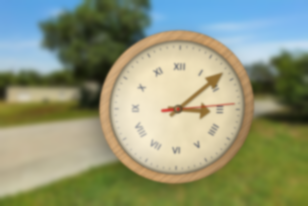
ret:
3:08:14
